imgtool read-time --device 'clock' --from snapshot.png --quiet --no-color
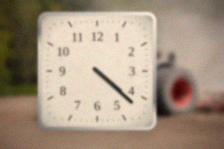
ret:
4:22
